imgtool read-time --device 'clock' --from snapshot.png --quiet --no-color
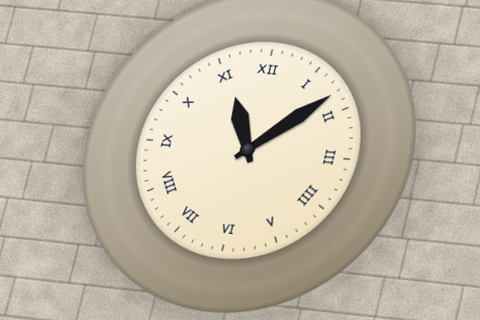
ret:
11:08
